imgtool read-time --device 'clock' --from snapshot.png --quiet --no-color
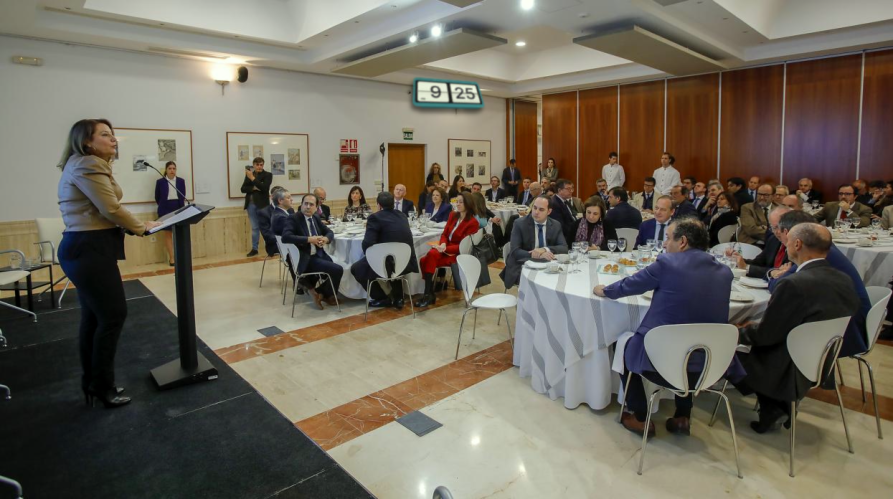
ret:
9:25
